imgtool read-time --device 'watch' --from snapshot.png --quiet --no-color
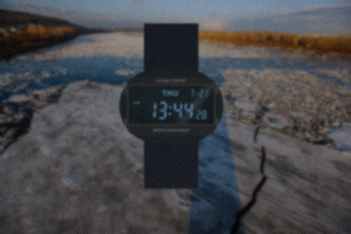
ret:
13:44
